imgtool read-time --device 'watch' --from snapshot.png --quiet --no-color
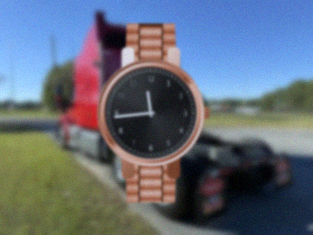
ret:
11:44
